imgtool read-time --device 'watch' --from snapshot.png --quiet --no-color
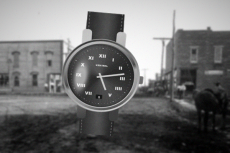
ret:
5:13
